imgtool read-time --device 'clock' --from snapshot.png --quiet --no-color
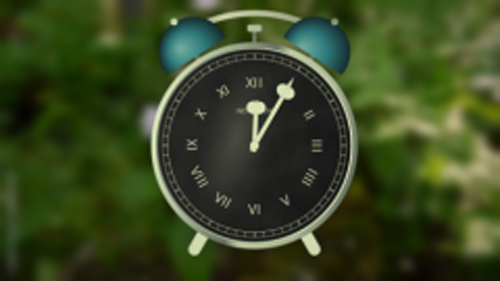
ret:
12:05
